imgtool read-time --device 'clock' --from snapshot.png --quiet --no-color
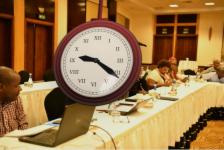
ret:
9:21
